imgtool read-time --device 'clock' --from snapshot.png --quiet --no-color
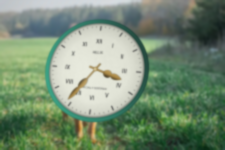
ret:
3:36
